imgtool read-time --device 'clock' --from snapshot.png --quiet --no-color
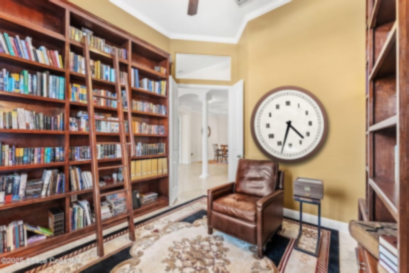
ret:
4:33
